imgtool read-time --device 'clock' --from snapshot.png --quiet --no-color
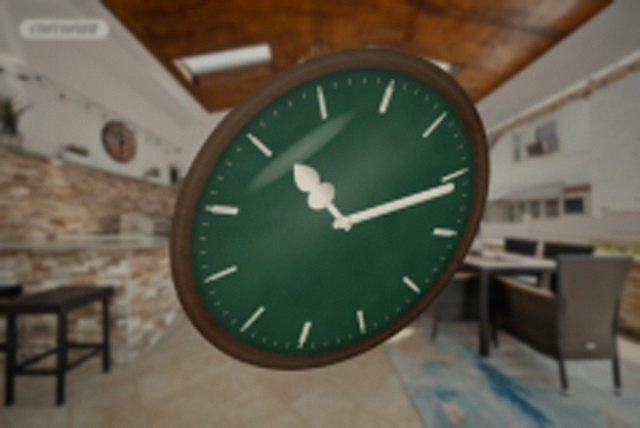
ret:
10:11
